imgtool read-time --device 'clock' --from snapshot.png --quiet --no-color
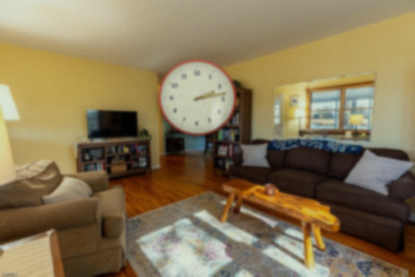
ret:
2:13
